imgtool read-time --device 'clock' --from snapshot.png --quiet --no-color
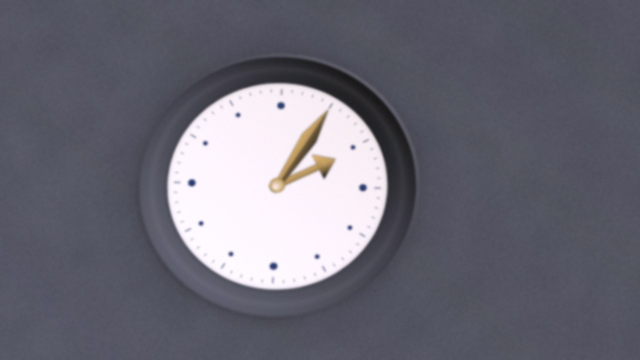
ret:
2:05
